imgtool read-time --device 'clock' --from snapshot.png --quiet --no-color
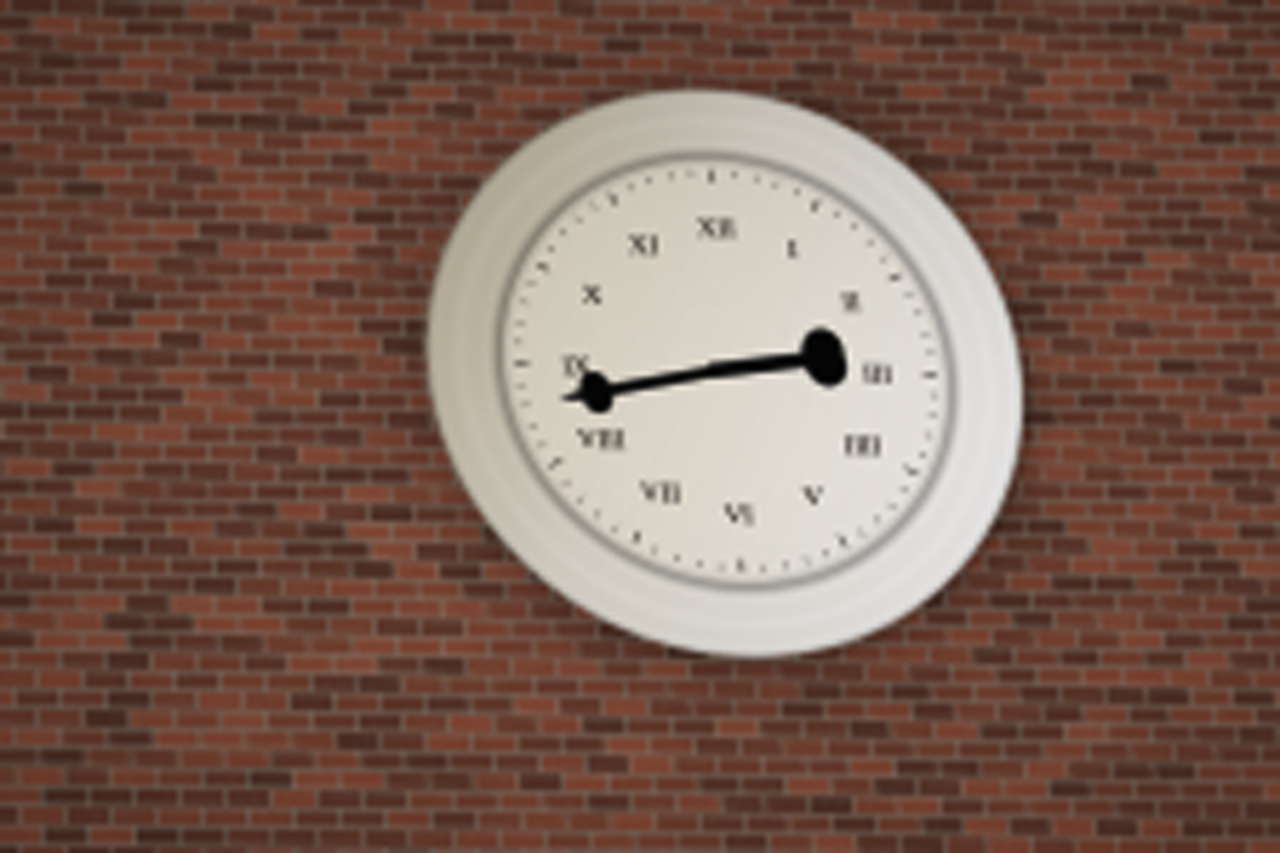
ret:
2:43
